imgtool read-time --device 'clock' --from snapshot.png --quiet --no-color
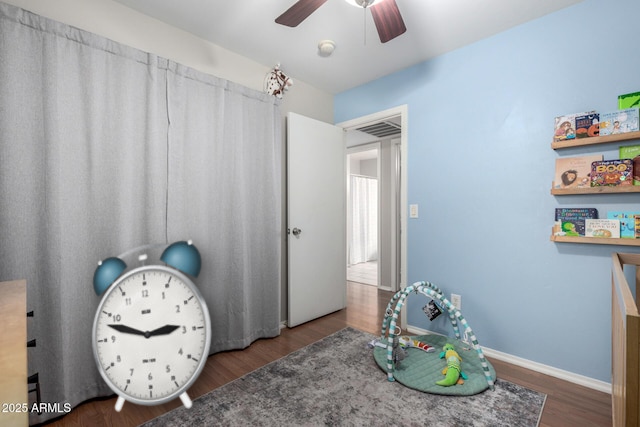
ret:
2:48
